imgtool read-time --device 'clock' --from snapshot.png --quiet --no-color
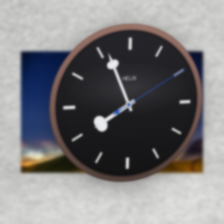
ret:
7:56:10
